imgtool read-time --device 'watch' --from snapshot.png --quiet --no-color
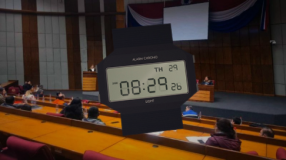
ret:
8:29:26
